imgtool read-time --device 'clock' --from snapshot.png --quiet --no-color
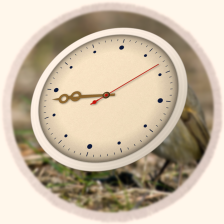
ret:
8:43:08
